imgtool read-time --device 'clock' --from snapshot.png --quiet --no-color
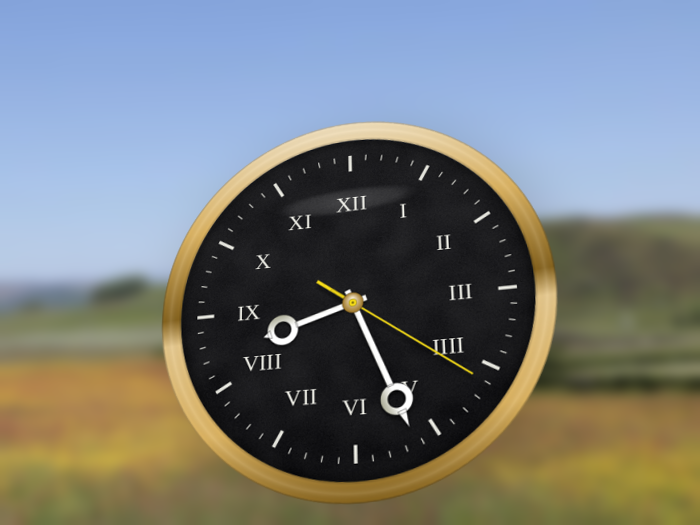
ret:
8:26:21
